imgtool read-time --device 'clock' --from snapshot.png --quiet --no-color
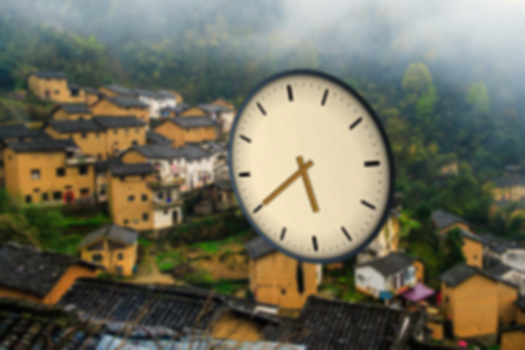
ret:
5:40
